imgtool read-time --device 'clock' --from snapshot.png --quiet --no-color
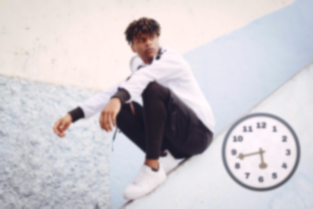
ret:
5:43
